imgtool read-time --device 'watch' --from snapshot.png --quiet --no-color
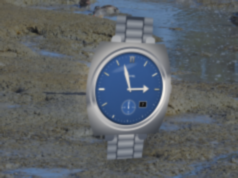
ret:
2:57
